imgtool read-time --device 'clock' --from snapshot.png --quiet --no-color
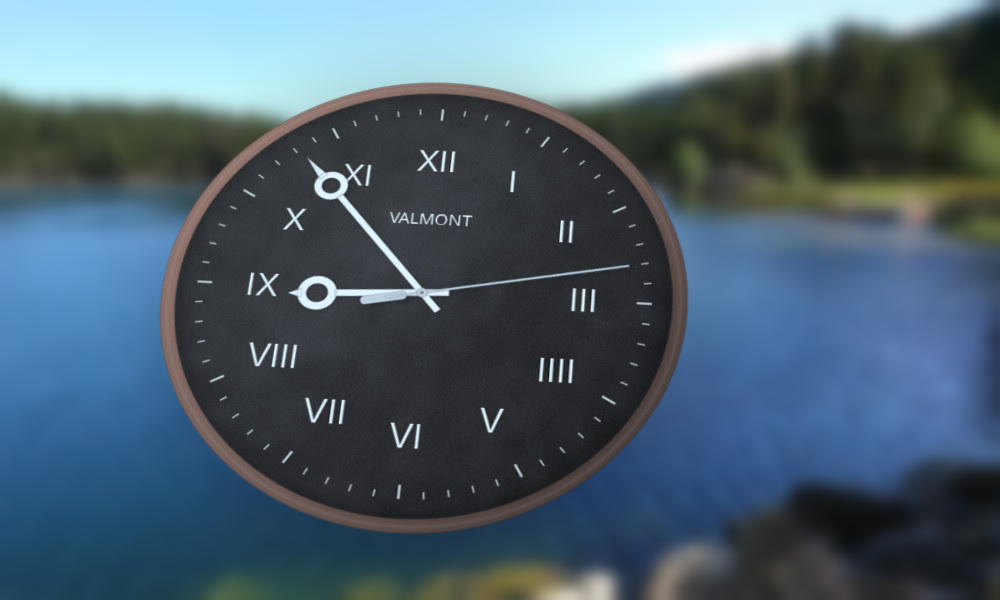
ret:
8:53:13
